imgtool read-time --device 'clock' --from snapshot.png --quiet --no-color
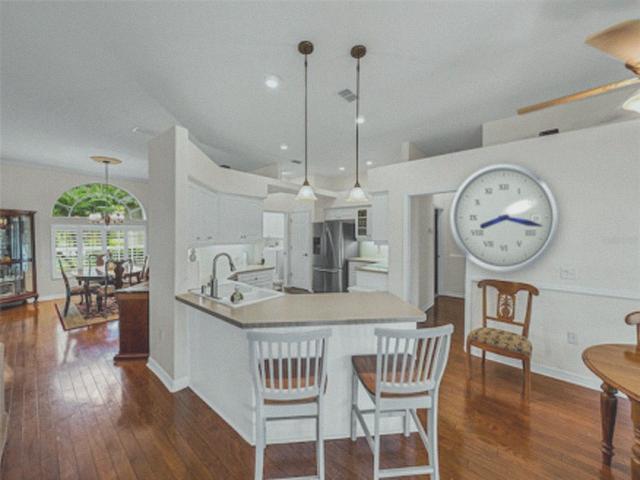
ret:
8:17
